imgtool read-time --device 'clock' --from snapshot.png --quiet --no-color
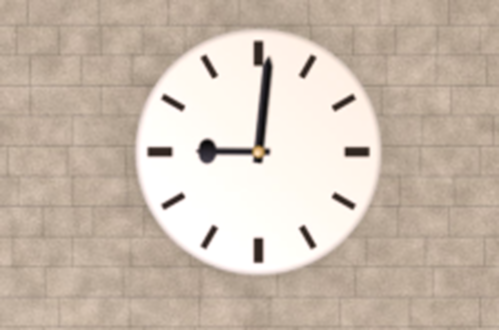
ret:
9:01
